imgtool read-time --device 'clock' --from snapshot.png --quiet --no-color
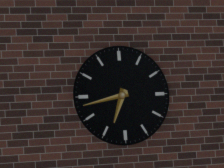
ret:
6:43
